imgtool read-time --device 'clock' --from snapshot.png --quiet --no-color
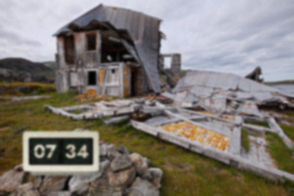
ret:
7:34
